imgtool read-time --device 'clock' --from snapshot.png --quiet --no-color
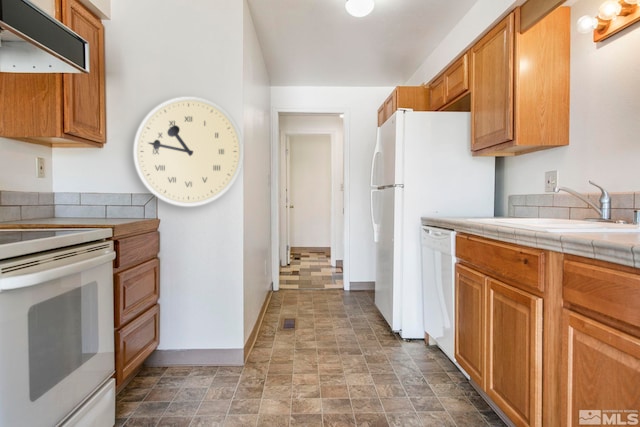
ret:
10:47
